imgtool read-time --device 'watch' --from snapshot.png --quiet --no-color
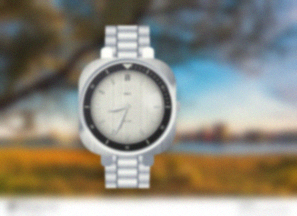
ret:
8:34
